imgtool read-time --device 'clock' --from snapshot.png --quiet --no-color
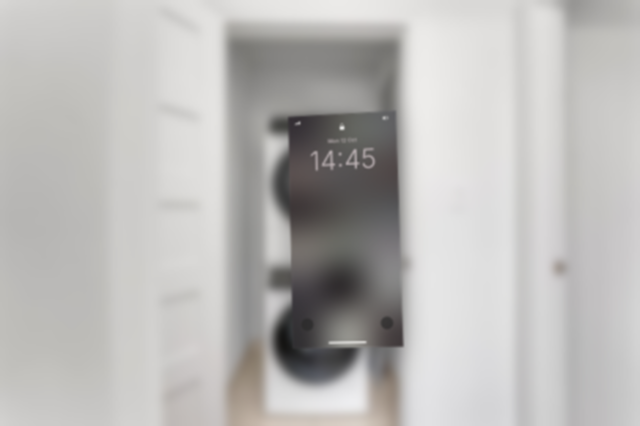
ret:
14:45
